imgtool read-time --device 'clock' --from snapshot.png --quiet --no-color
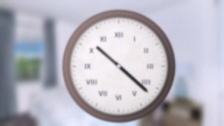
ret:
10:22
